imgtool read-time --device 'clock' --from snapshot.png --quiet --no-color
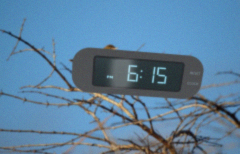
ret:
6:15
